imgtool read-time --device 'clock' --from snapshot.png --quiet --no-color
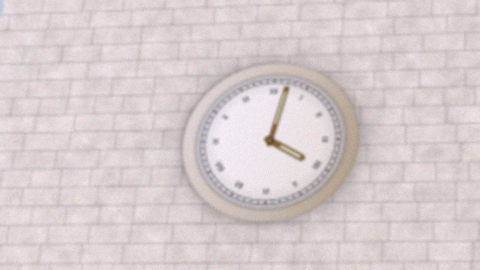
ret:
4:02
